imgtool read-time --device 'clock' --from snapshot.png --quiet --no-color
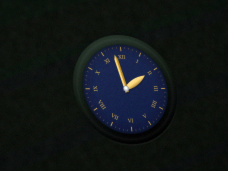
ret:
1:58
